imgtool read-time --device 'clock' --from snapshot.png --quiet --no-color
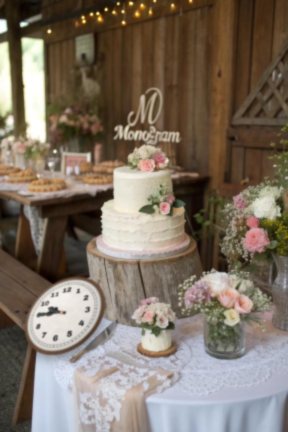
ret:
9:45
